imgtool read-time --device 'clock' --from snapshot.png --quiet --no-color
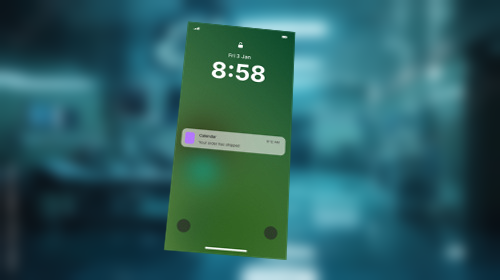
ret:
8:58
